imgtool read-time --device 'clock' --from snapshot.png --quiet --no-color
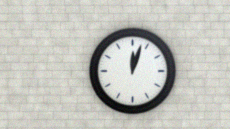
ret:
12:03
